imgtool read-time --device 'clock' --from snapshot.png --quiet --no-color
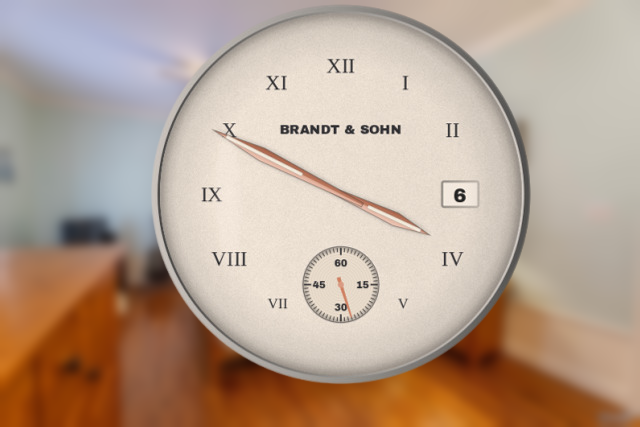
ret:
3:49:27
